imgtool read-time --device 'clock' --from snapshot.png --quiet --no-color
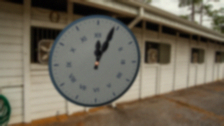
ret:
12:04
